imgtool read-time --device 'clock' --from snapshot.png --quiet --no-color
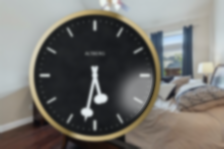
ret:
5:32
